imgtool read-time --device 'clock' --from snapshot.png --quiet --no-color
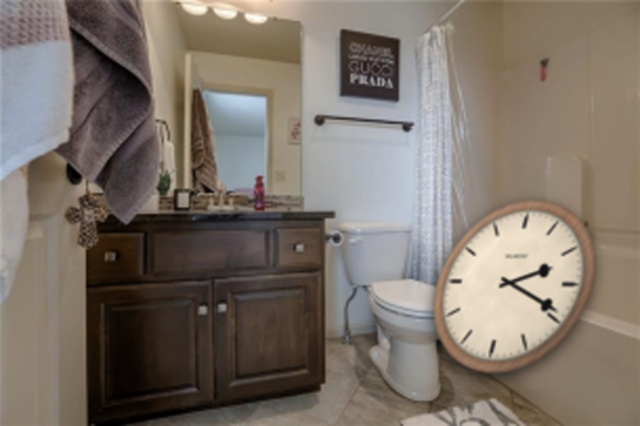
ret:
2:19
